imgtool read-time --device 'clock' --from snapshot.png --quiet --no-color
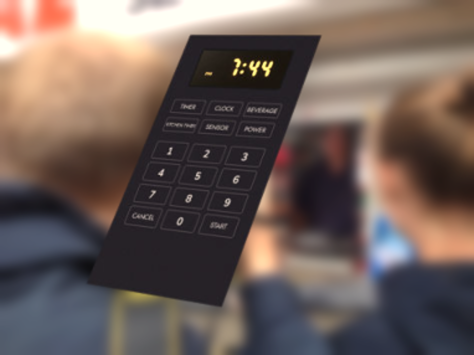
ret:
7:44
